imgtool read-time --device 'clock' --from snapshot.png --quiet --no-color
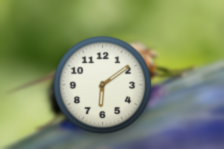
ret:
6:09
